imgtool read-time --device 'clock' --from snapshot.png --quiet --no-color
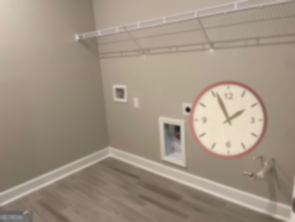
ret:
1:56
